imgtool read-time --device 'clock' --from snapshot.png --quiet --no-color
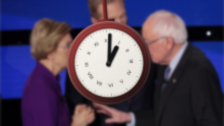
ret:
1:01
